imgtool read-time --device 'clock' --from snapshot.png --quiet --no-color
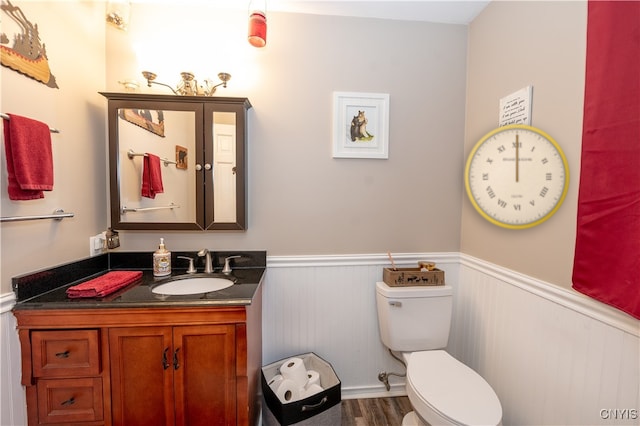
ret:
12:00
